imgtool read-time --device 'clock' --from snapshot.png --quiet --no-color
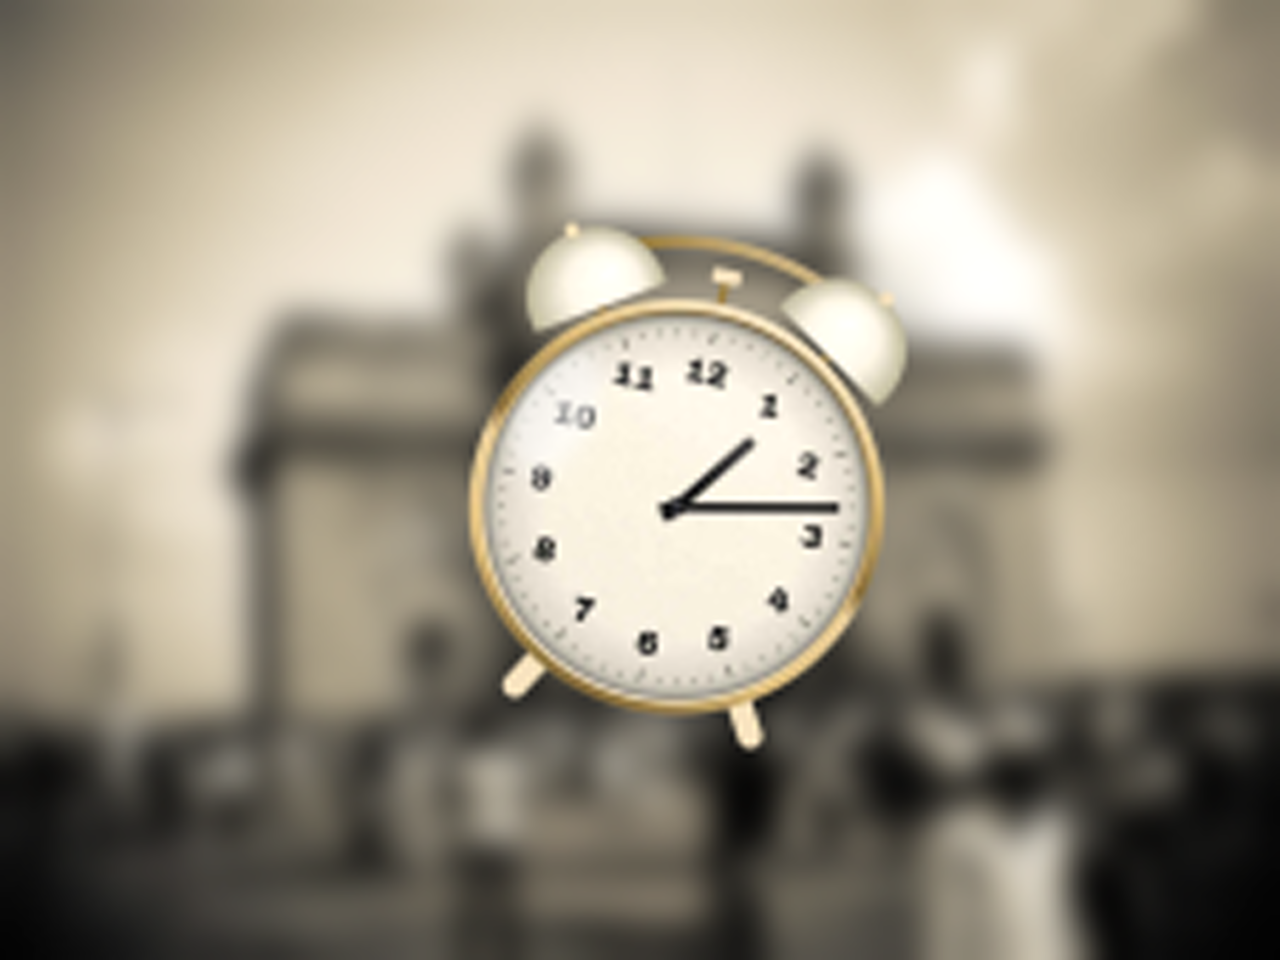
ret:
1:13
